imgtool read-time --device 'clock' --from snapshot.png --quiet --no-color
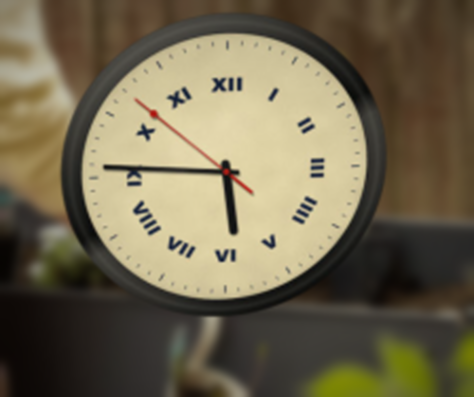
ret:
5:45:52
